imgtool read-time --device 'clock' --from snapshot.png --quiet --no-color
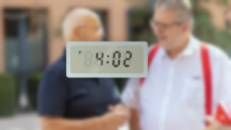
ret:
4:02
